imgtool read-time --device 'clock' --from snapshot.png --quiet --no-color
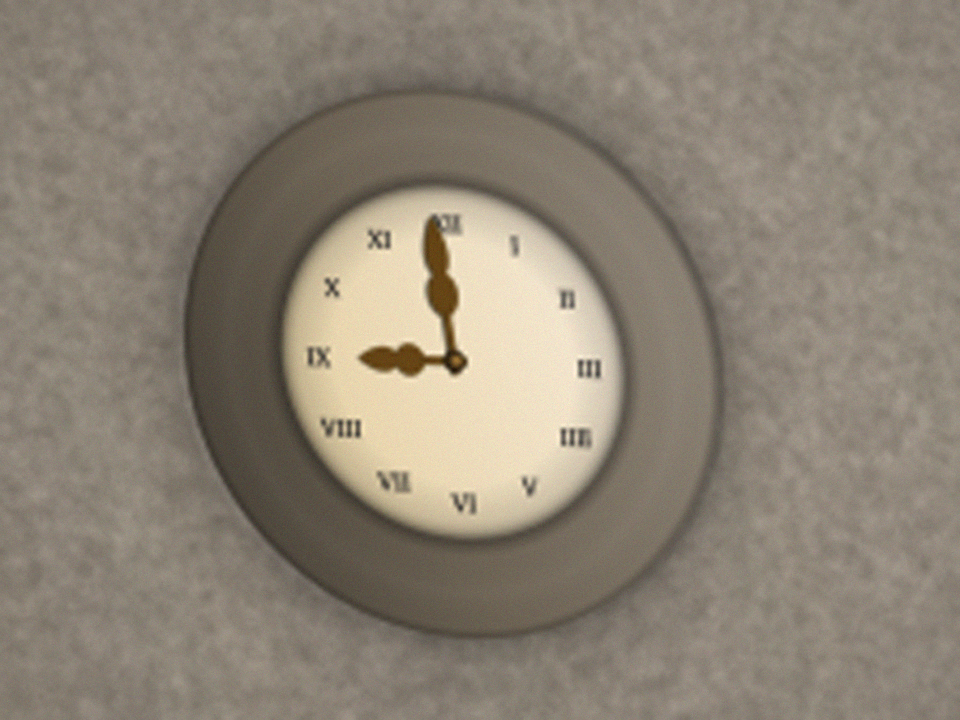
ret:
8:59
